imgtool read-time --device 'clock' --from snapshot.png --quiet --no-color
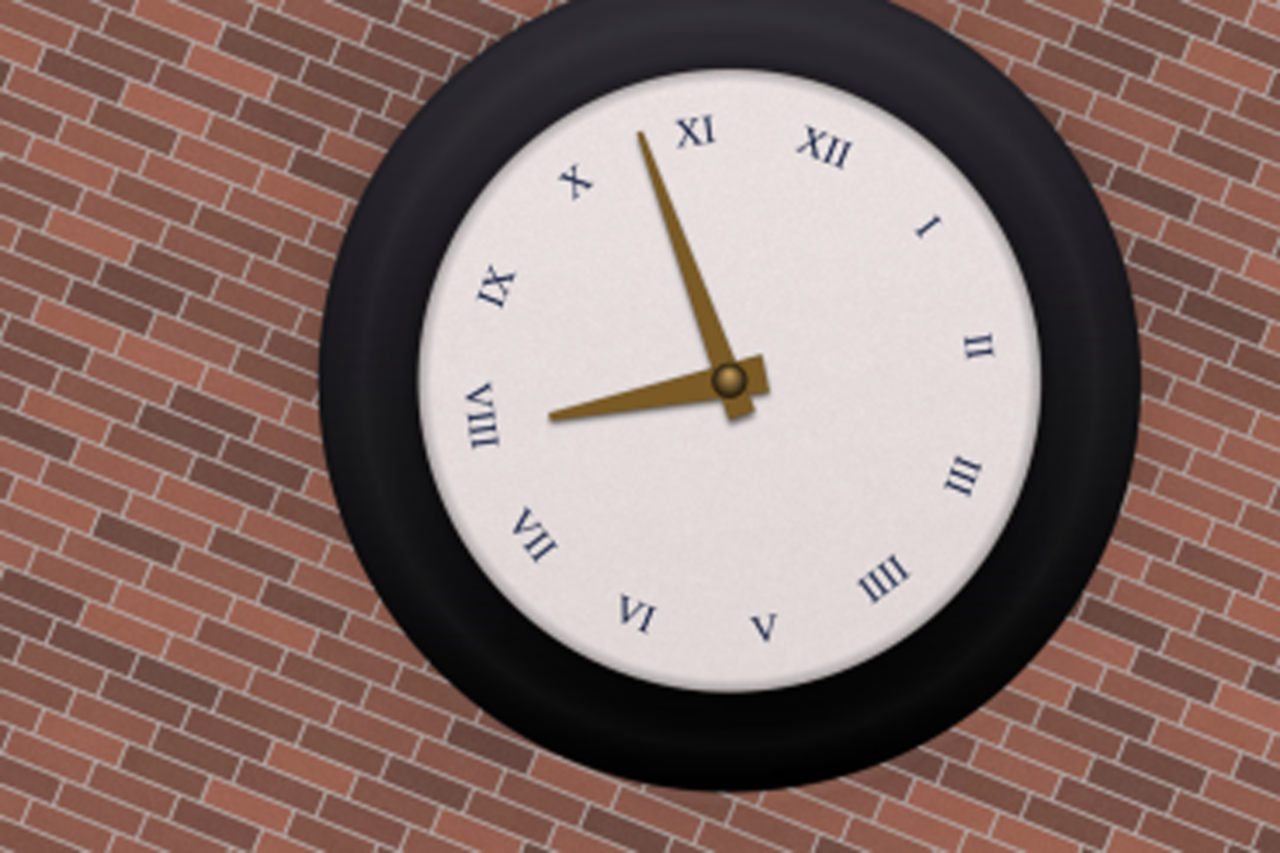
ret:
7:53
